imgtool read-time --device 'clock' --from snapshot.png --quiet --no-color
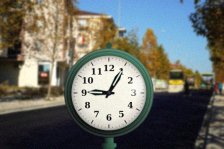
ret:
9:05
